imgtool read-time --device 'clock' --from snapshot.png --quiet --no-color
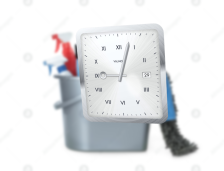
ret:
9:03
